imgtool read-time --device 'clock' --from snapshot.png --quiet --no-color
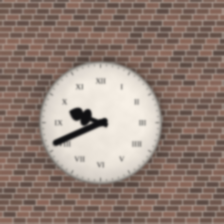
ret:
9:41
